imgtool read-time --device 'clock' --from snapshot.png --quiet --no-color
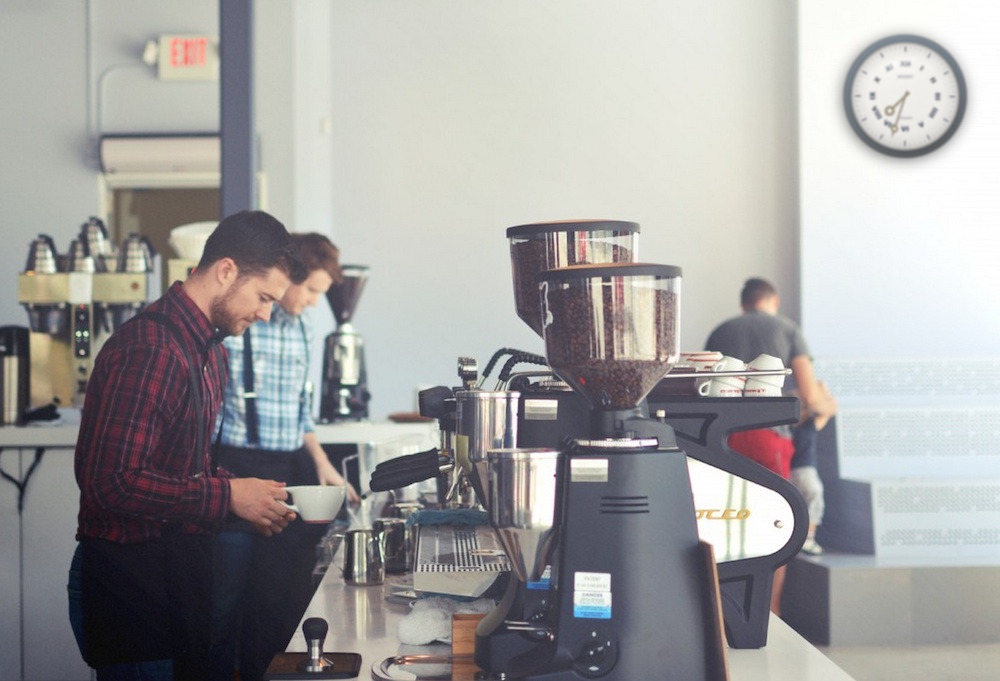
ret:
7:33
